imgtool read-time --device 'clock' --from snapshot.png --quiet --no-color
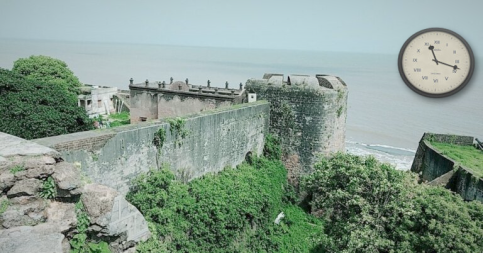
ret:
11:18
